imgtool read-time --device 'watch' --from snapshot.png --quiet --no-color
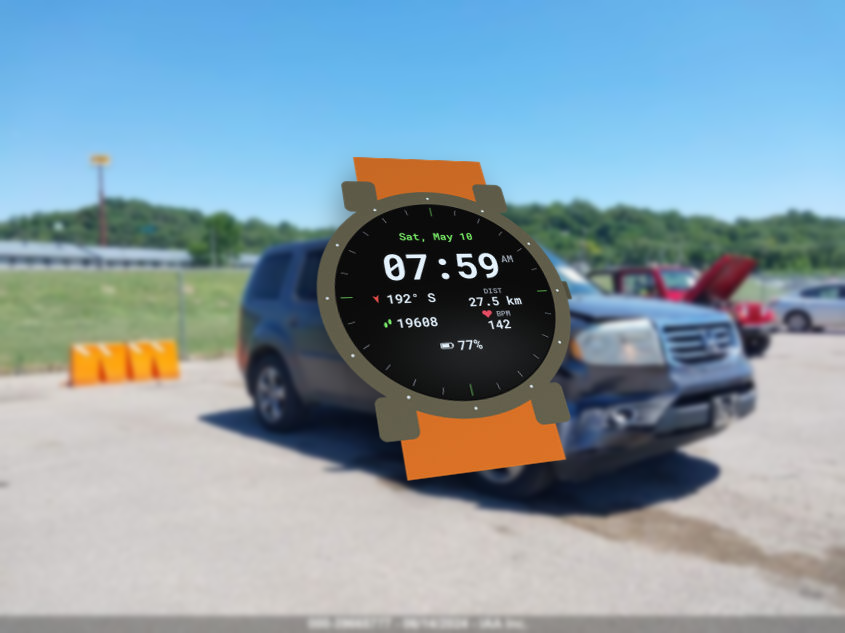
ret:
7:59
